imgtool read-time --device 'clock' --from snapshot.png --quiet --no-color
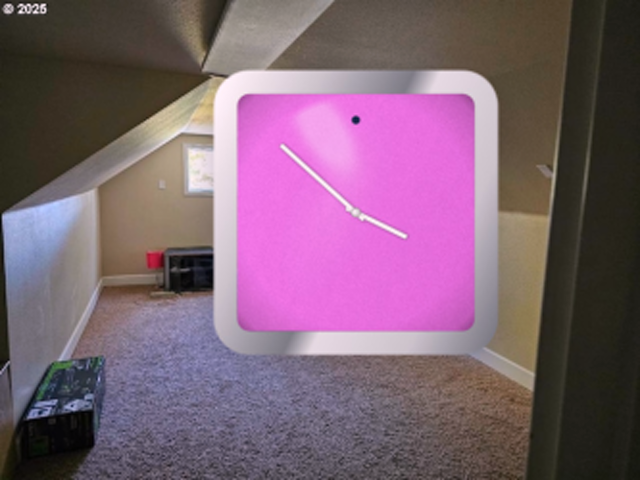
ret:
3:52
